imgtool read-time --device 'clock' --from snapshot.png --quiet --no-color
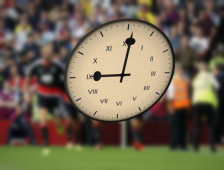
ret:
9:01
